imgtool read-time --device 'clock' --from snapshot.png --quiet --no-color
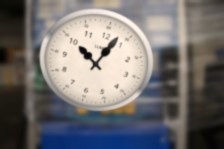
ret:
10:03
